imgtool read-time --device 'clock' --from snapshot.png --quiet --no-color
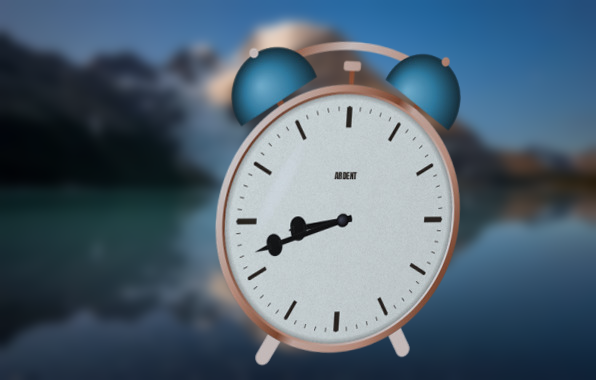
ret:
8:42
